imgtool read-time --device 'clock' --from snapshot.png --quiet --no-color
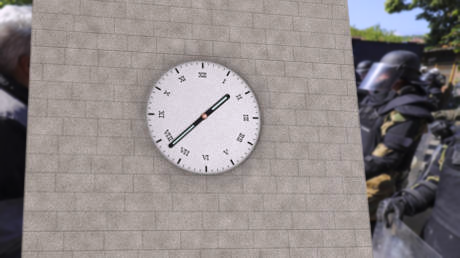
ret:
1:38
